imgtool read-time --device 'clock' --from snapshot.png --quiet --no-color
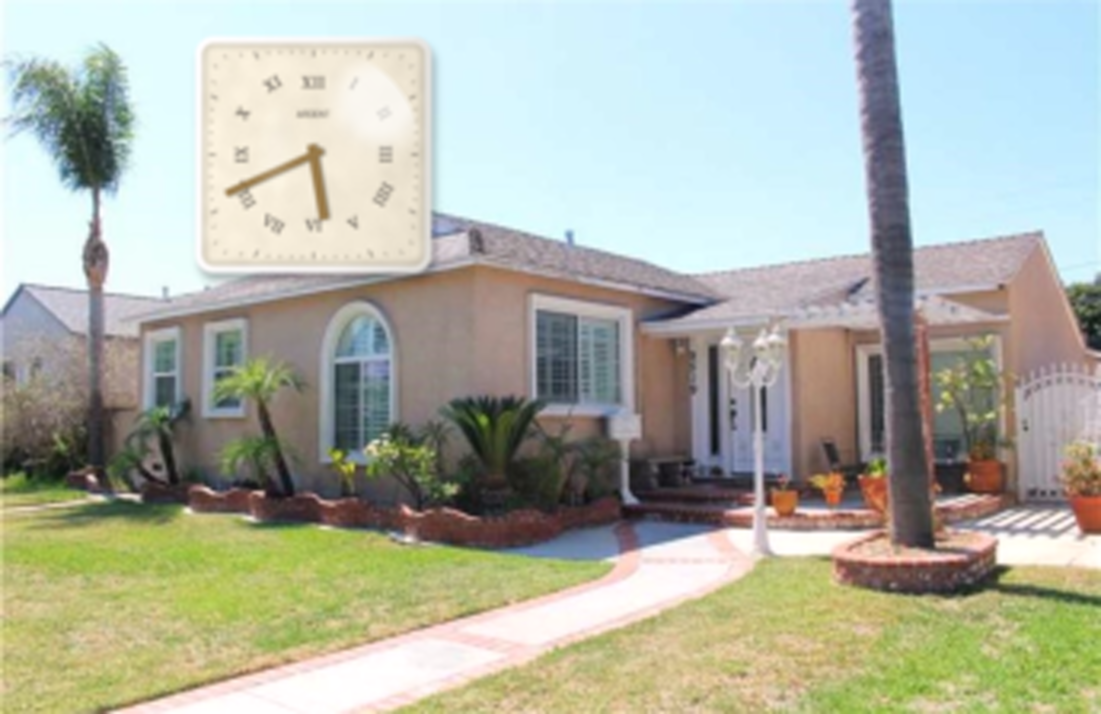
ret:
5:41
